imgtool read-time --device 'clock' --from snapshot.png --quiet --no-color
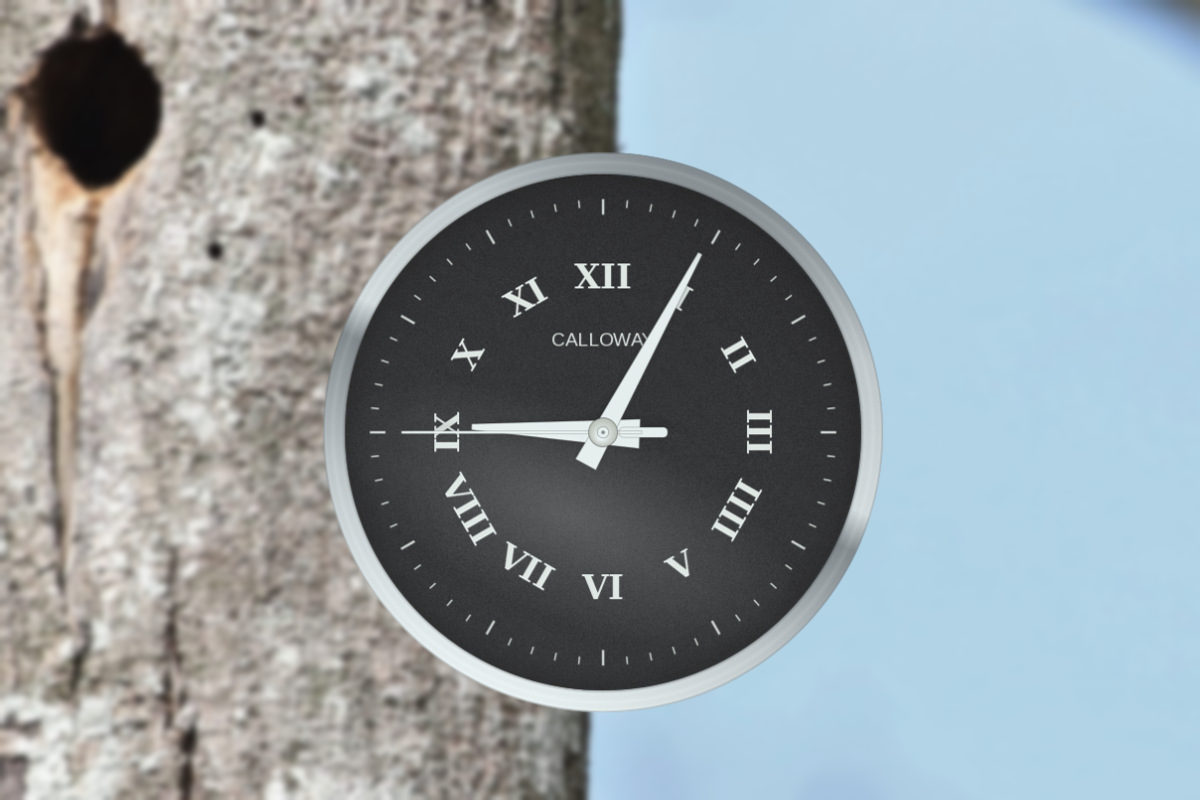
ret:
9:04:45
